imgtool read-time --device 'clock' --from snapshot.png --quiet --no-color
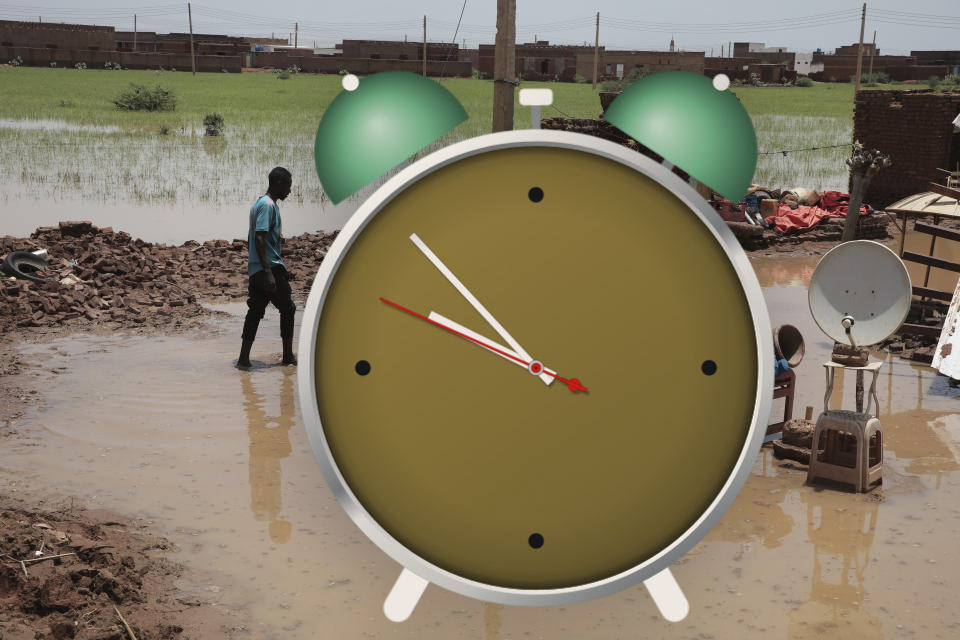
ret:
9:52:49
